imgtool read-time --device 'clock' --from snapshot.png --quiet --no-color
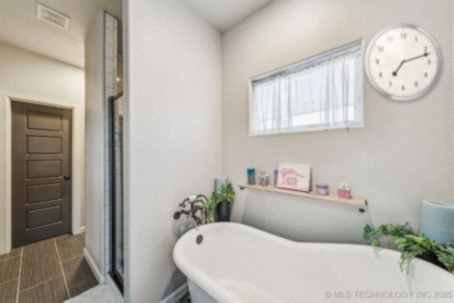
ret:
7:12
